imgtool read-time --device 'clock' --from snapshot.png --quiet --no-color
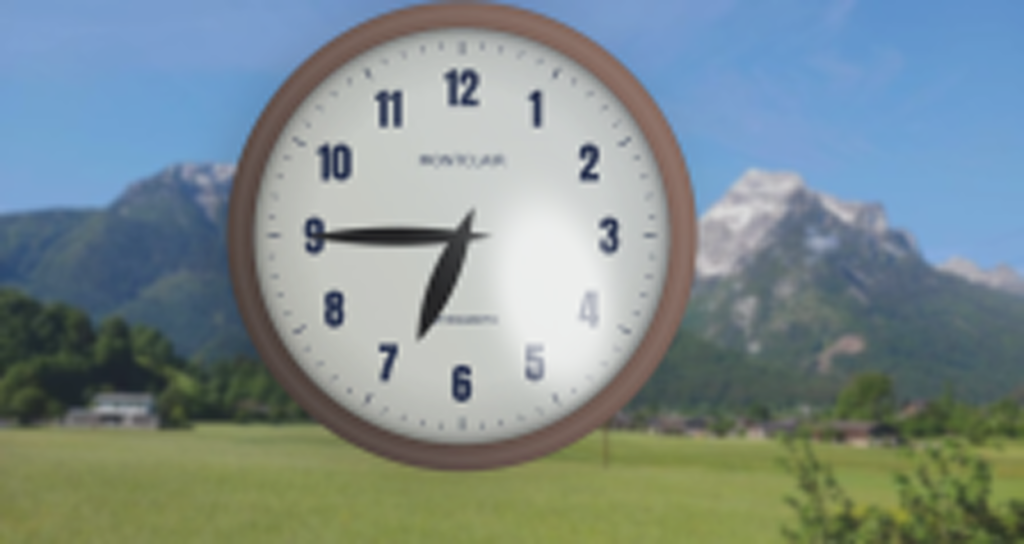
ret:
6:45
